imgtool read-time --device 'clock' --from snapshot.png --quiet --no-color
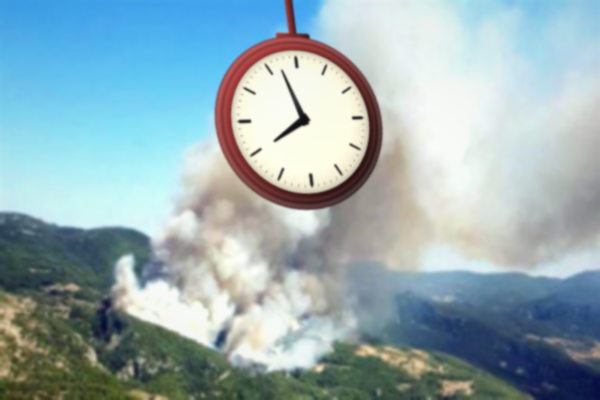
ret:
7:57
